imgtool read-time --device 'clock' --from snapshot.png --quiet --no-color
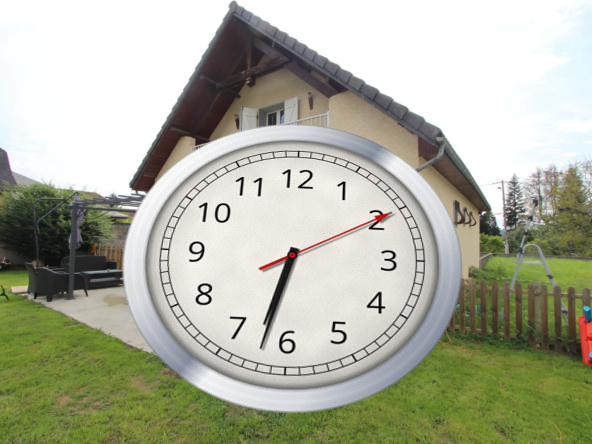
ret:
6:32:10
